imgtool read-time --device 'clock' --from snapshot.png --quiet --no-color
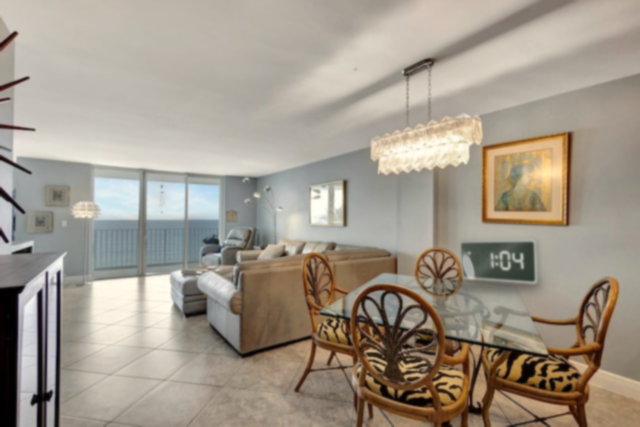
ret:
1:04
